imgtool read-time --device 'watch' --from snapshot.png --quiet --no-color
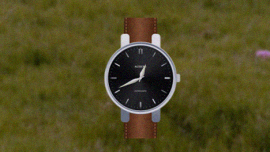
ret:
12:41
